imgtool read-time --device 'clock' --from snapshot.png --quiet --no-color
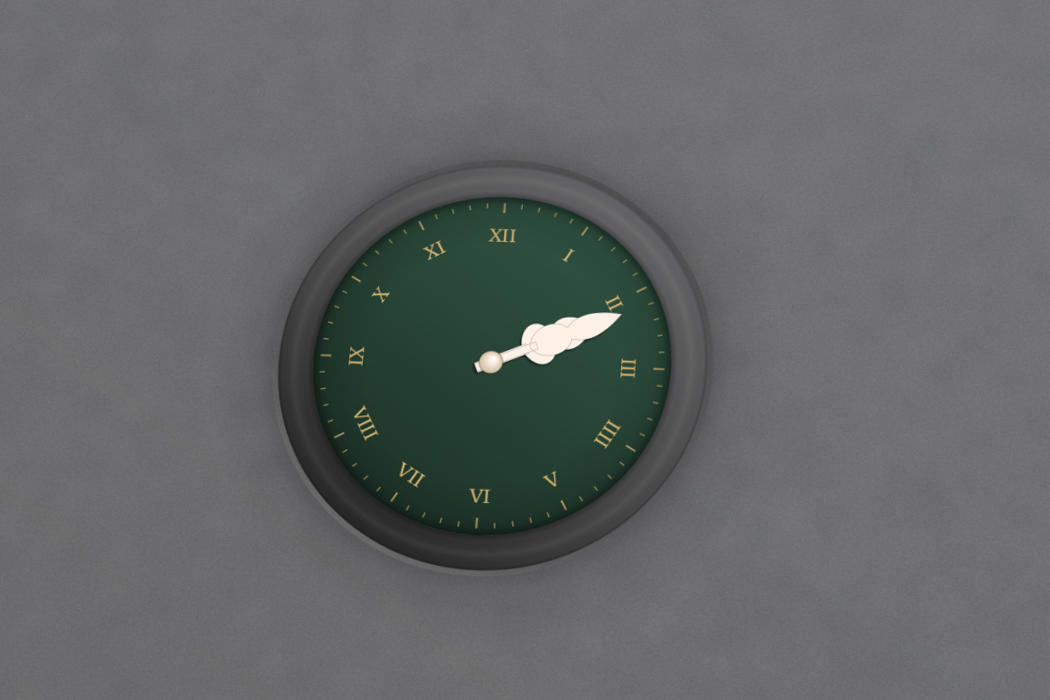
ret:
2:11
